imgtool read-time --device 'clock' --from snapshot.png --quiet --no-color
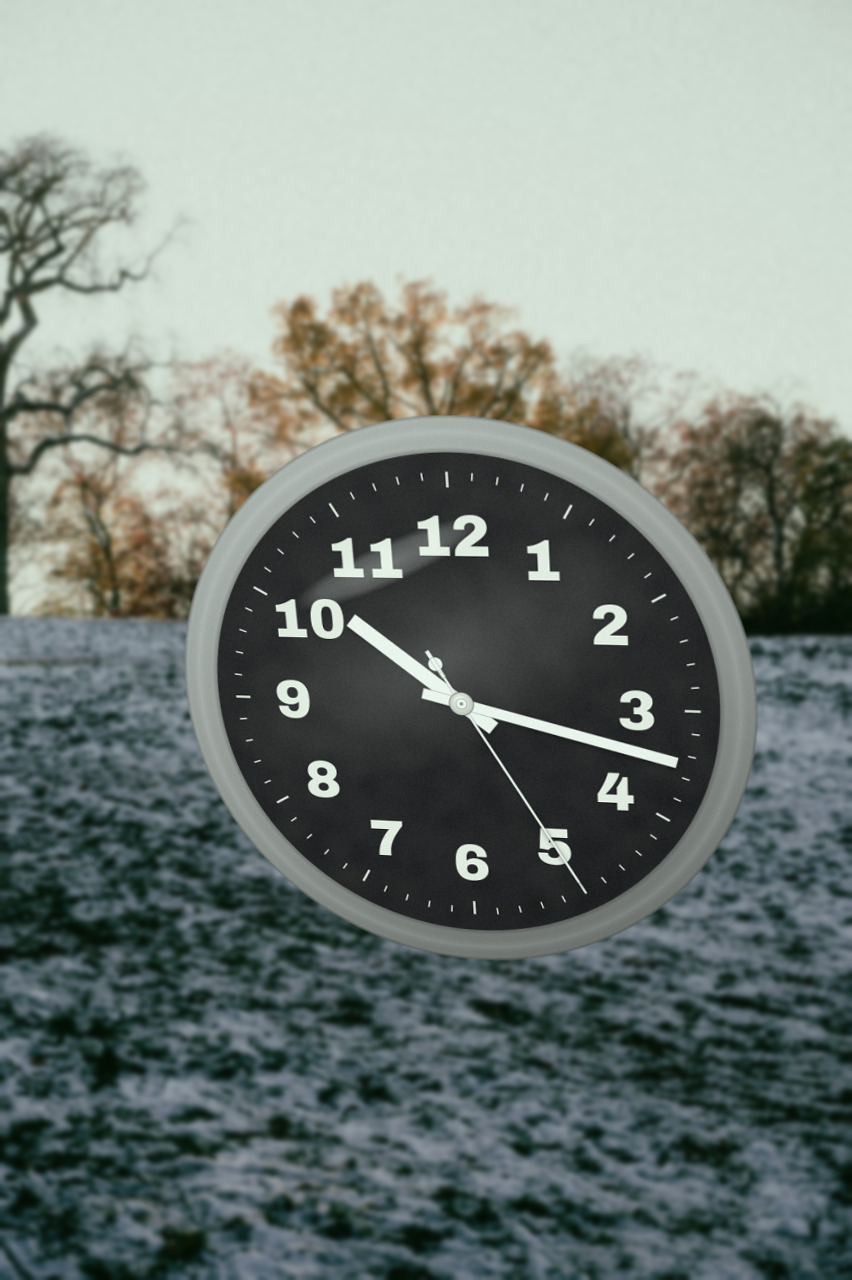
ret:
10:17:25
